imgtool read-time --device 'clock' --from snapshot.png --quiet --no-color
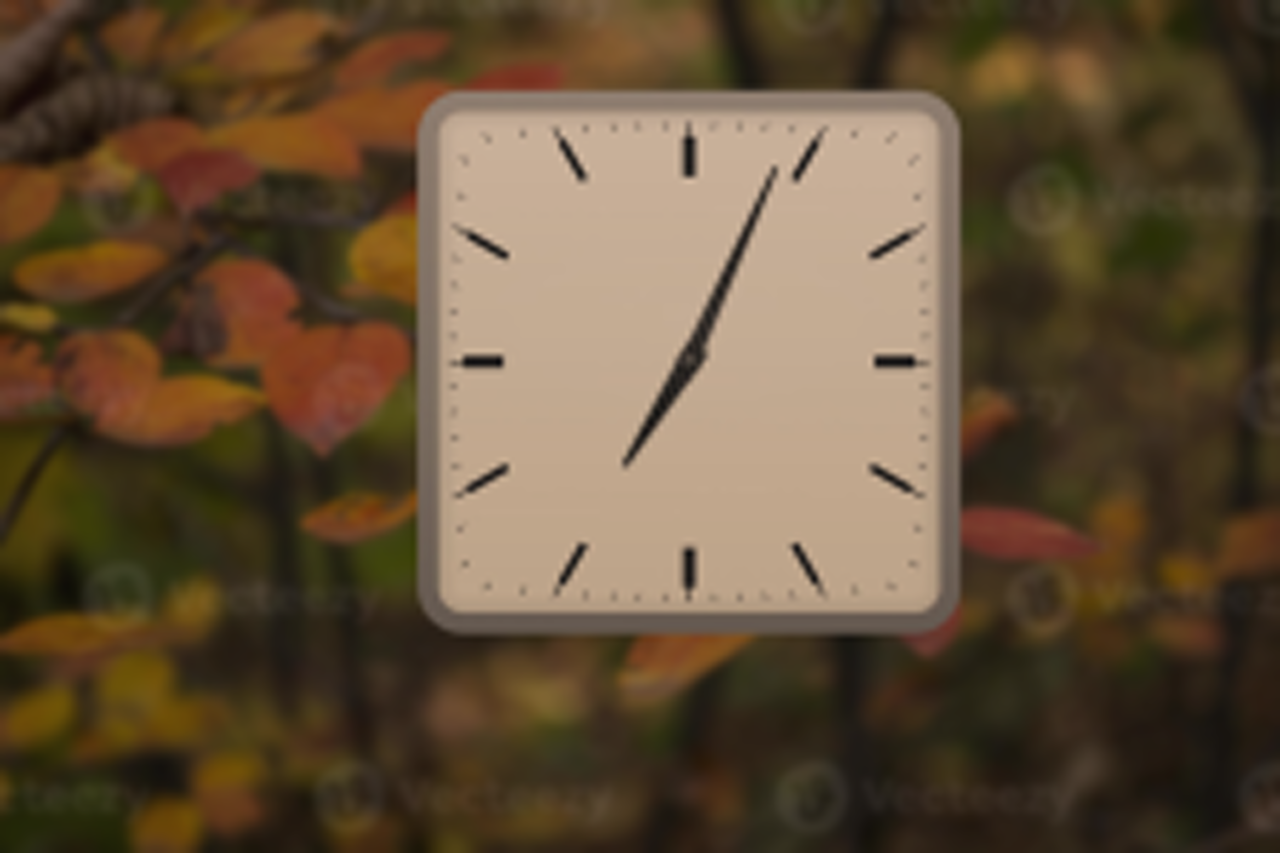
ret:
7:04
